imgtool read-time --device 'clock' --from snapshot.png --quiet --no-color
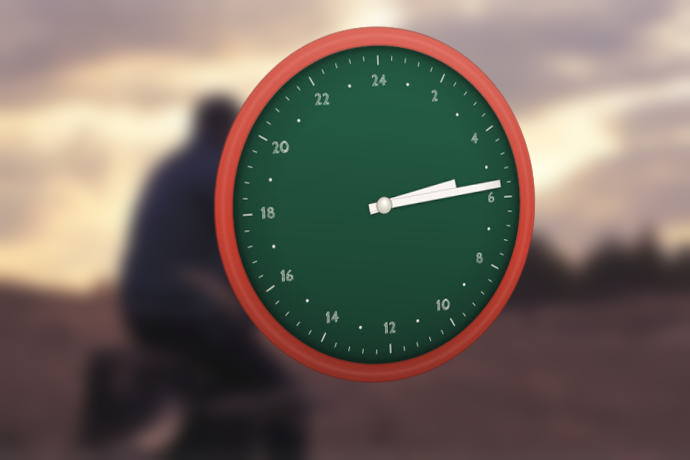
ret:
5:14
